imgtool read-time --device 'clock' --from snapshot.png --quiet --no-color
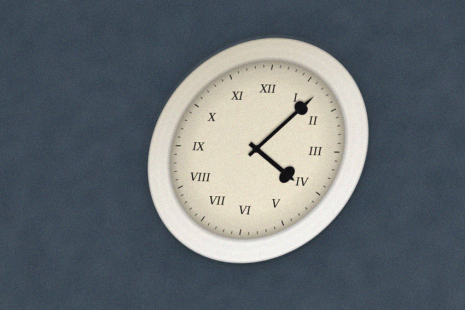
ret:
4:07
